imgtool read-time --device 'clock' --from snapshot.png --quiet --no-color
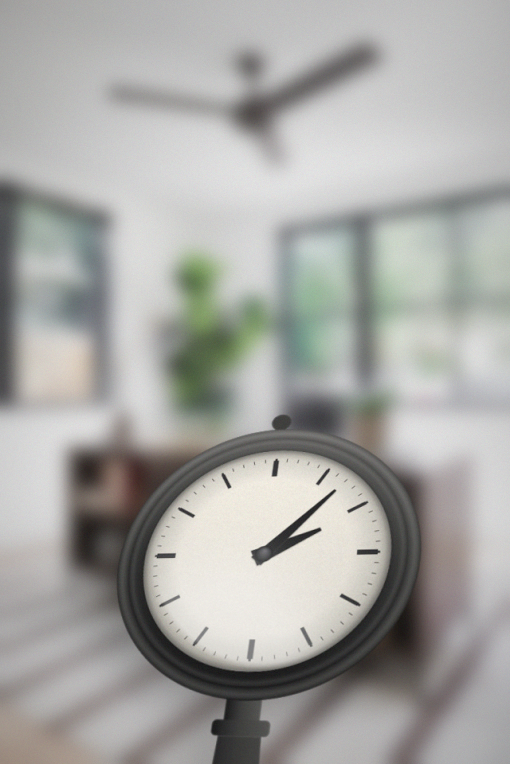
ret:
2:07
